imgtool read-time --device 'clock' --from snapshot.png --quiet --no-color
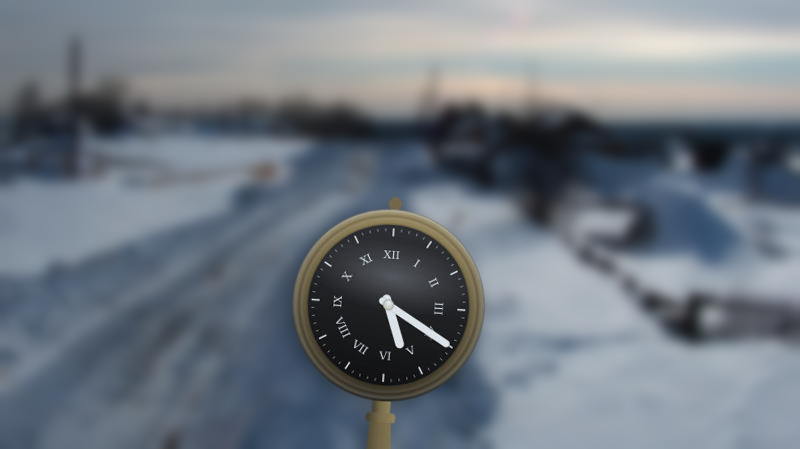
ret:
5:20
